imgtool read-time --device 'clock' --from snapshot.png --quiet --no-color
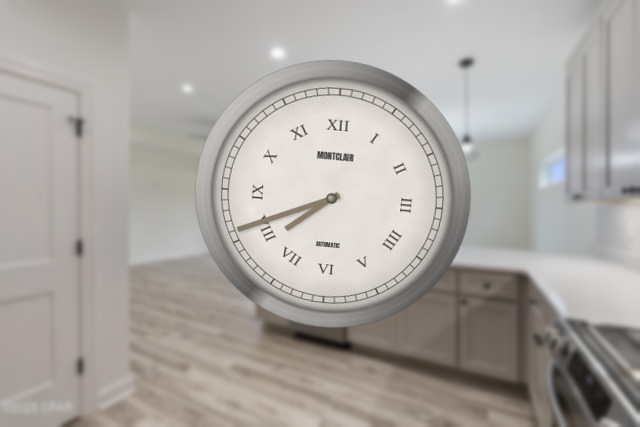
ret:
7:41
